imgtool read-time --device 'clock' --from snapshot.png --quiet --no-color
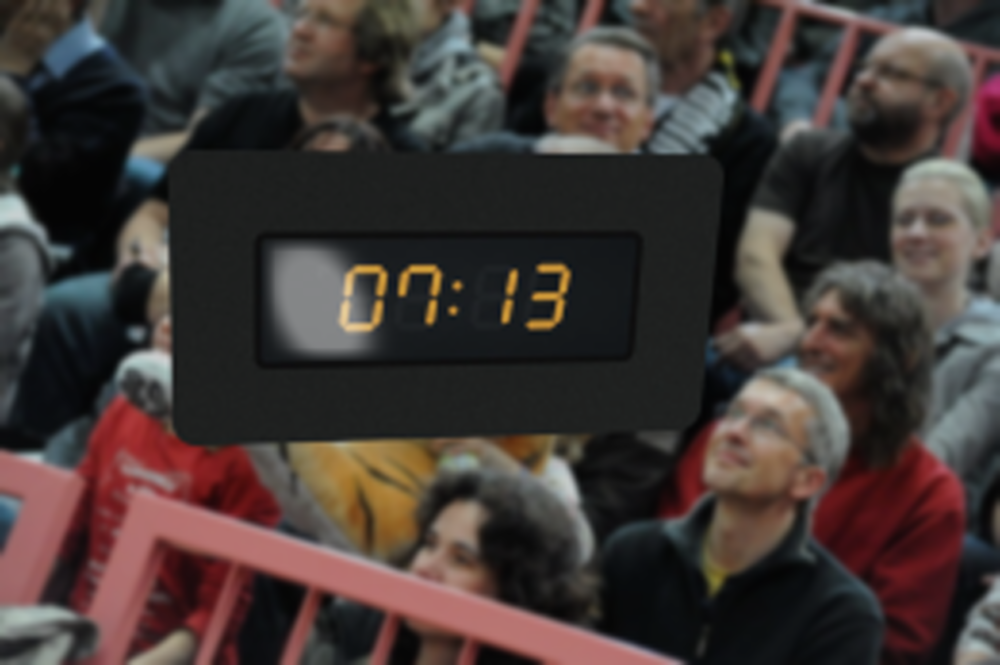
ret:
7:13
